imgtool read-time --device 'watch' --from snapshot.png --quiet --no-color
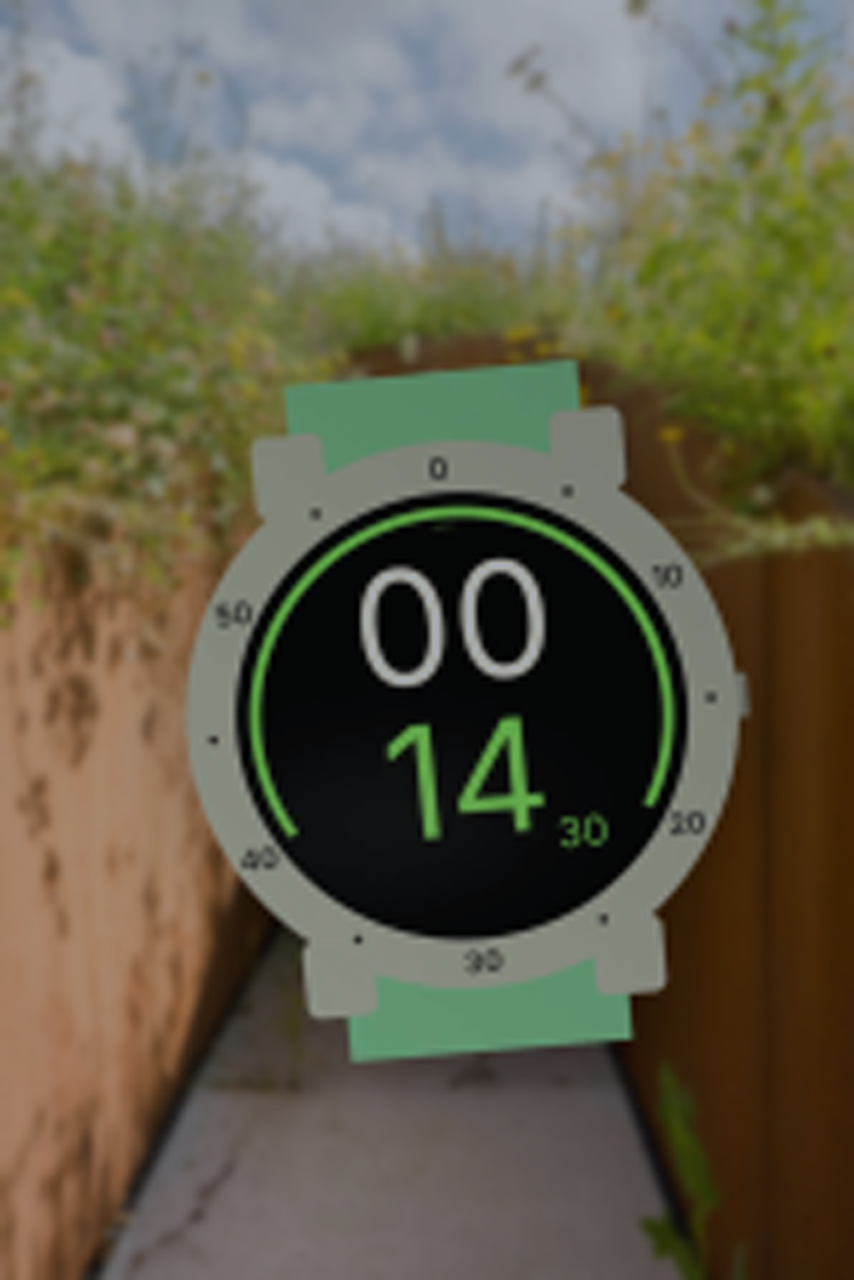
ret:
0:14:30
